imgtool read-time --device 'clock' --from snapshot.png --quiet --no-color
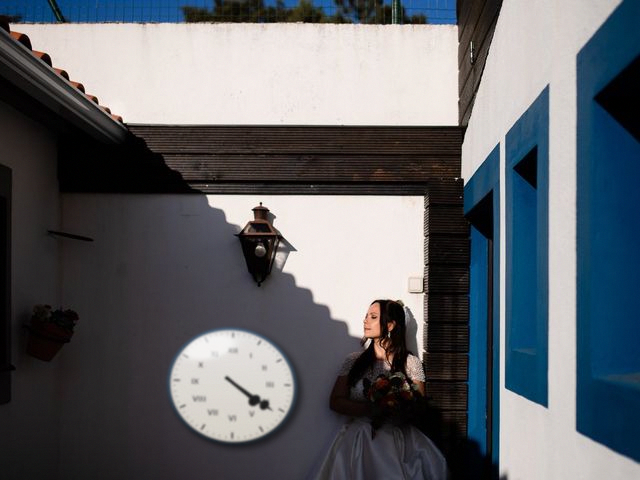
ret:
4:21
